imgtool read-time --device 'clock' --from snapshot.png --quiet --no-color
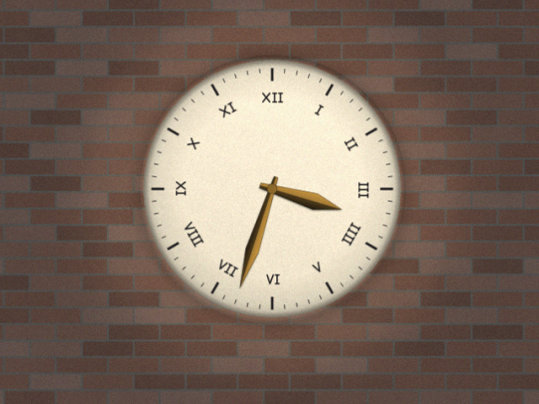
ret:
3:33
